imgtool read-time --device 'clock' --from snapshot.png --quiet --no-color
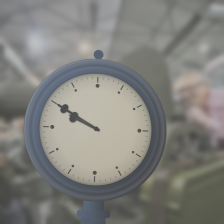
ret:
9:50
